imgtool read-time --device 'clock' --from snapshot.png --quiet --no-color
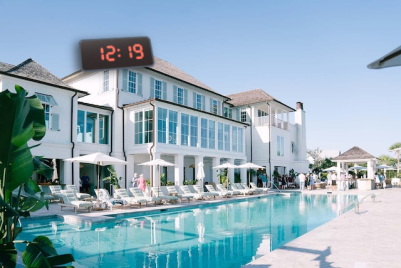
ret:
12:19
